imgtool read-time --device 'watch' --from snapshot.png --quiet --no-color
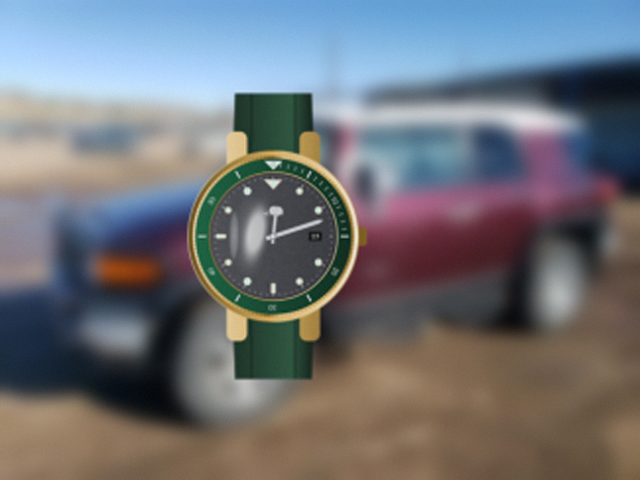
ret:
12:12
